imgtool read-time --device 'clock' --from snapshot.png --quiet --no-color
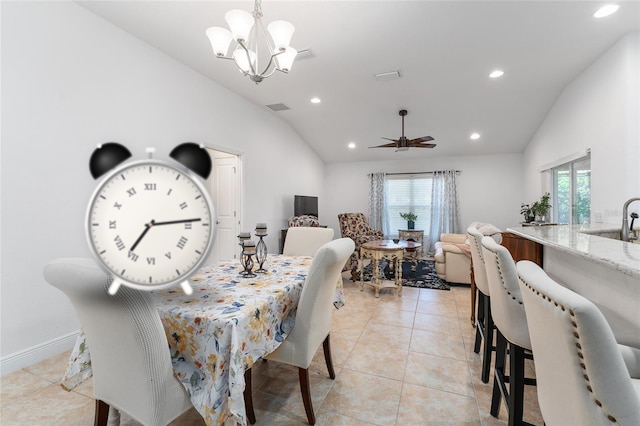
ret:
7:14
